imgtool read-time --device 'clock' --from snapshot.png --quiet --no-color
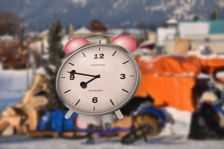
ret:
7:47
